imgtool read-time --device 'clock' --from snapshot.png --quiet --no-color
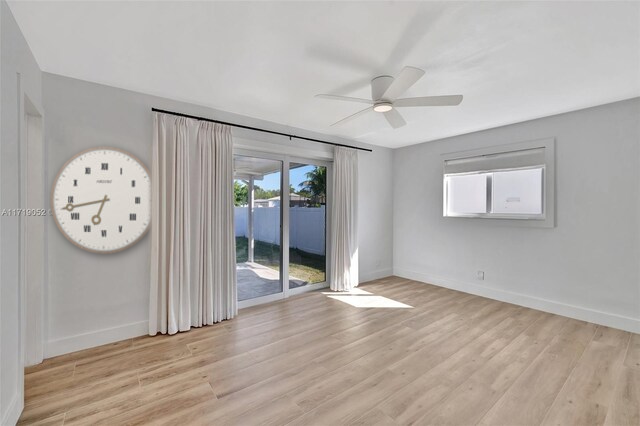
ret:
6:43
